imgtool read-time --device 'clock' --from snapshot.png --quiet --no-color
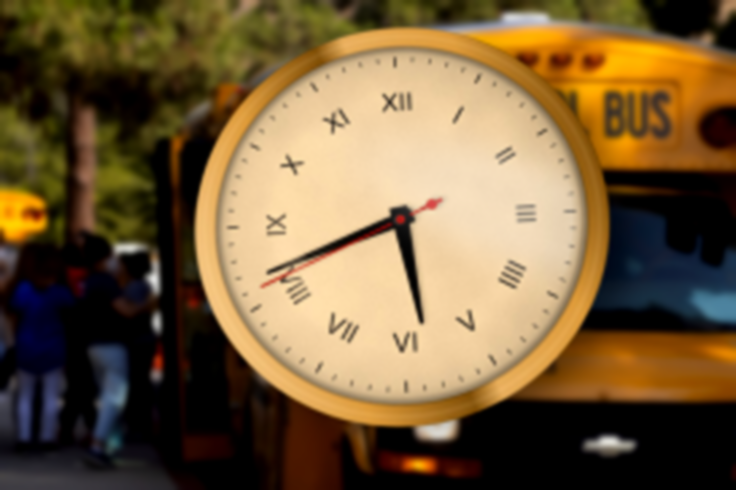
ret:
5:41:41
